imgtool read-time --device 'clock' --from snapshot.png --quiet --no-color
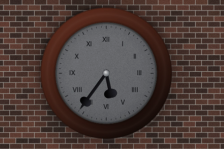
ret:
5:36
